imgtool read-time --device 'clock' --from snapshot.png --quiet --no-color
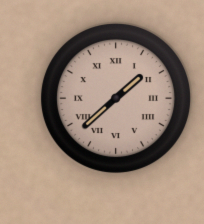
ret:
1:38
